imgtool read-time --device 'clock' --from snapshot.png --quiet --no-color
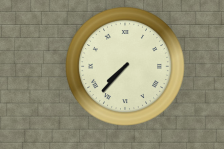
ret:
7:37
